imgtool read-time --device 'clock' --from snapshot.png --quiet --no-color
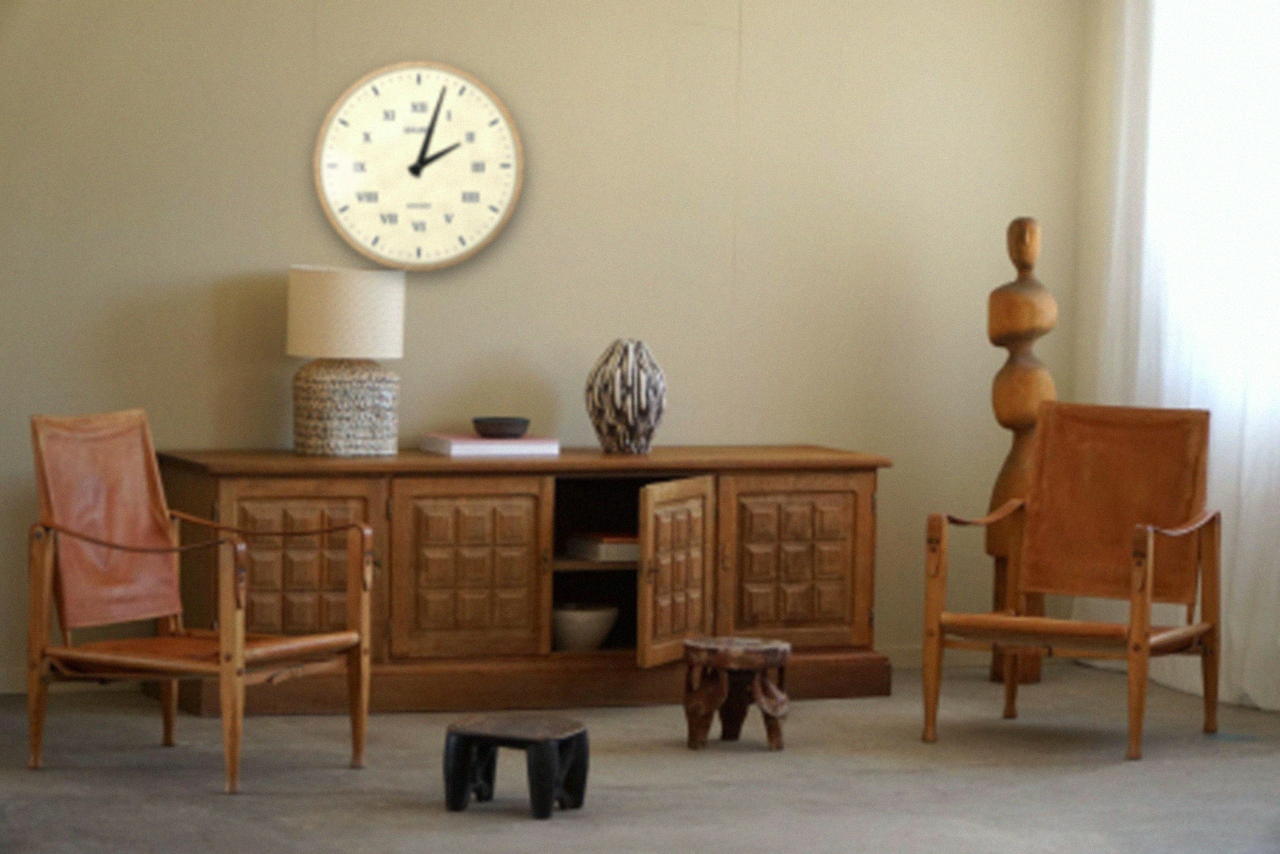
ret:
2:03
